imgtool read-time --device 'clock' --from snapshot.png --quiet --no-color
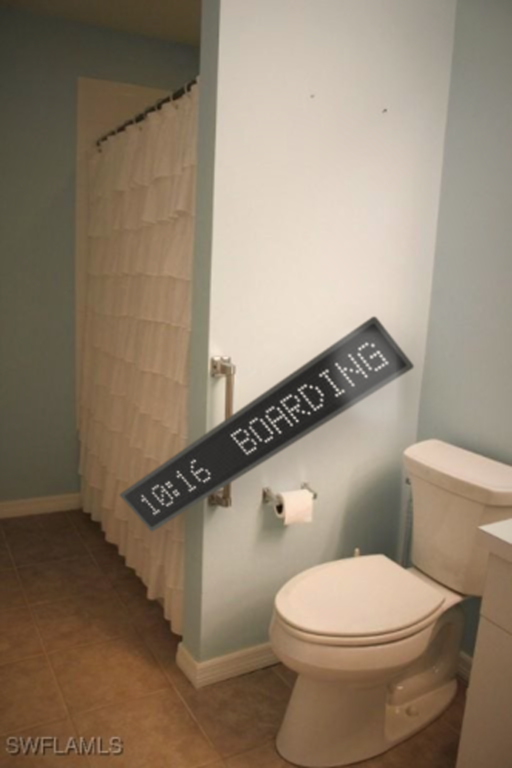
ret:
10:16
